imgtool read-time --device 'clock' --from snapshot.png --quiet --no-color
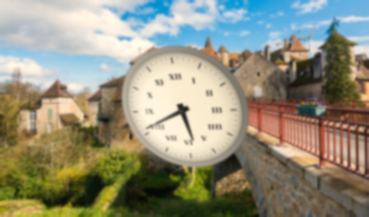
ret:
5:41
